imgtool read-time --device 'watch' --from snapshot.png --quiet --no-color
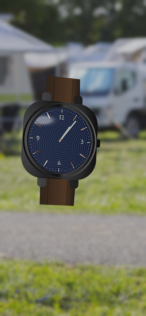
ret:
1:06
